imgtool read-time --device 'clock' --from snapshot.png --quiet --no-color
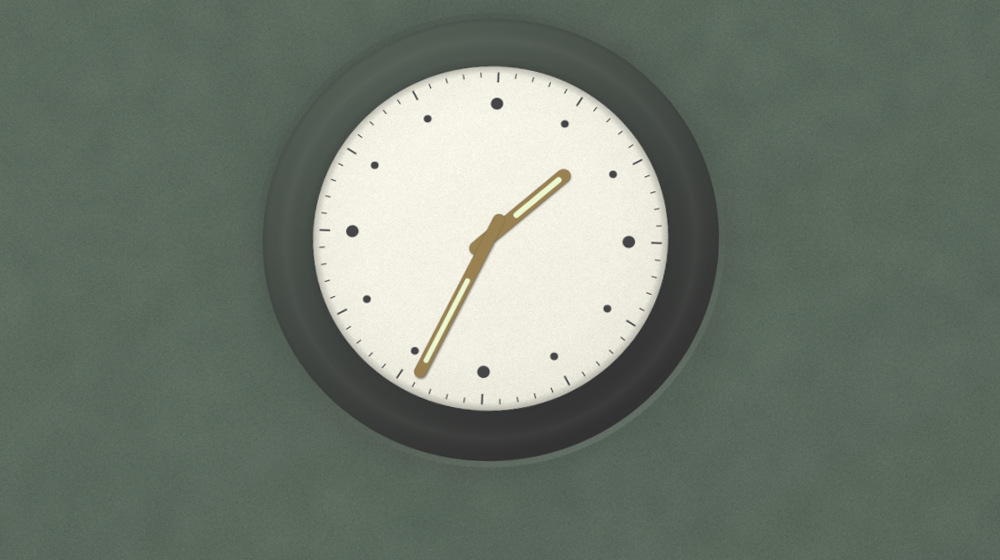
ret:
1:34
